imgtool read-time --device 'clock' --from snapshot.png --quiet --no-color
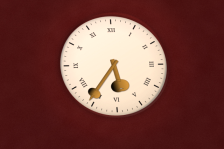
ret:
5:36
